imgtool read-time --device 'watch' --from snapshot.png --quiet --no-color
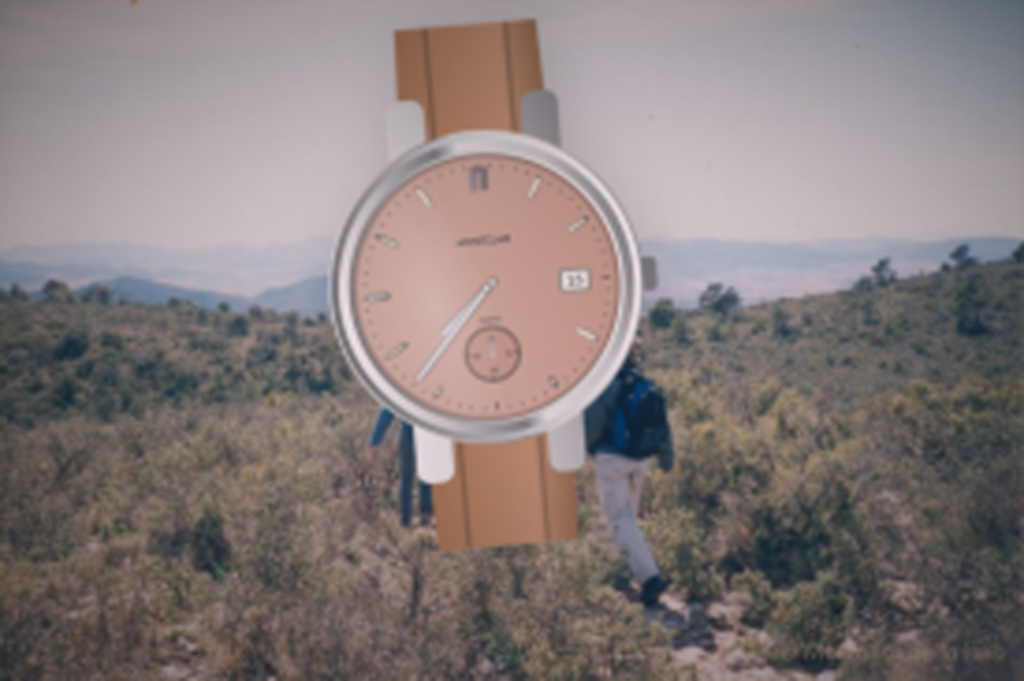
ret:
7:37
